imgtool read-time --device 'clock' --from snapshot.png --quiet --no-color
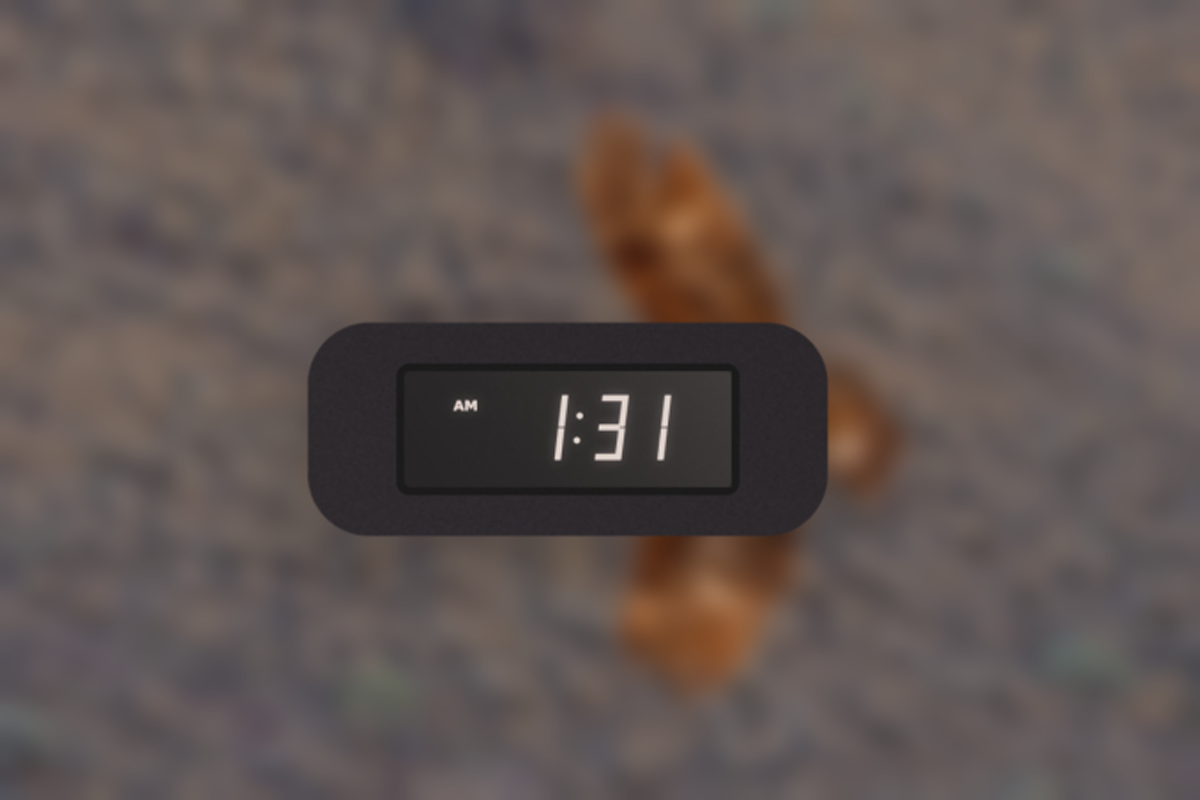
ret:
1:31
